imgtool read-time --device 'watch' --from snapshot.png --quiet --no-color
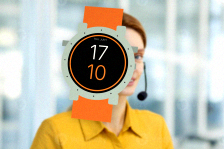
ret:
17:10
